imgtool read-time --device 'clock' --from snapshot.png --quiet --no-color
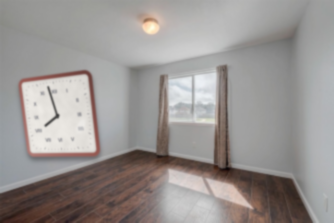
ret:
7:58
